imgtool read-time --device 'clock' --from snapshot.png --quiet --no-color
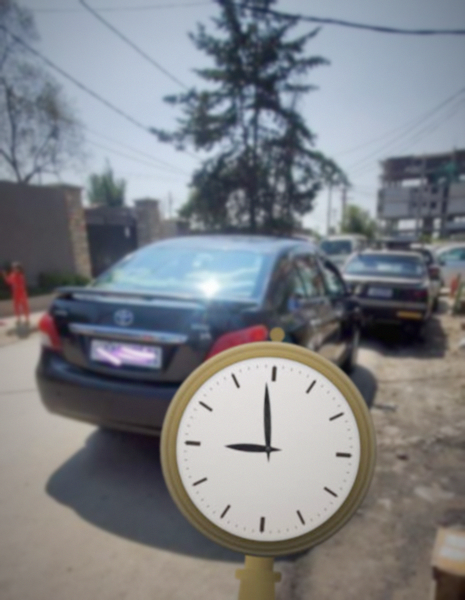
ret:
8:59
